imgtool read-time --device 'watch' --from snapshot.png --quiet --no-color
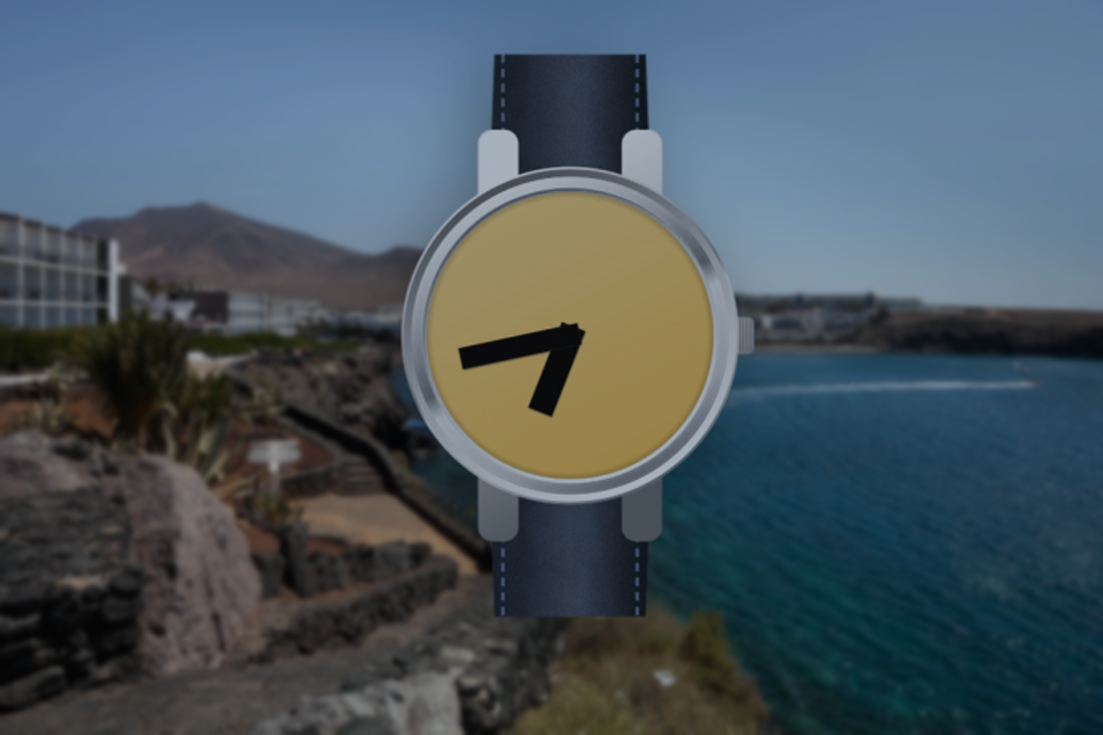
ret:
6:43
